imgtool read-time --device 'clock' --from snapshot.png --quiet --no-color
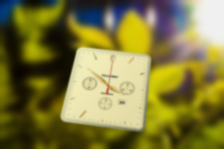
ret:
3:51
